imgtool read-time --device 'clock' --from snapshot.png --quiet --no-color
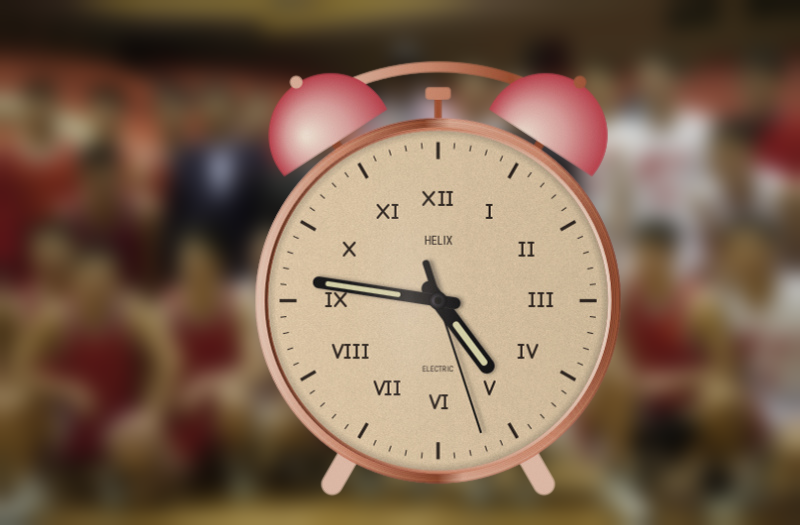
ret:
4:46:27
